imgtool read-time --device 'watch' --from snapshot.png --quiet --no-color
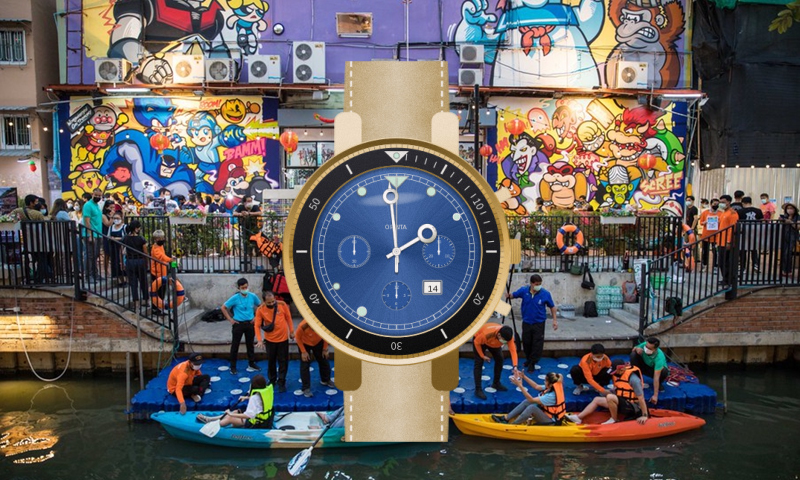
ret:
1:59
